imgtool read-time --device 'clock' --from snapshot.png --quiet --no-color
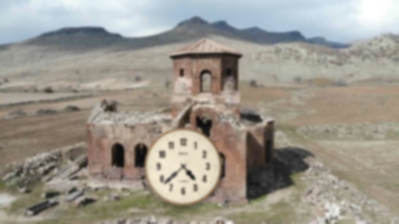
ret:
4:38
